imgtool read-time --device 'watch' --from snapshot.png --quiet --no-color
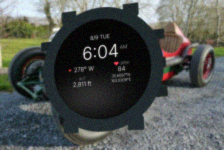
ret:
6:04
